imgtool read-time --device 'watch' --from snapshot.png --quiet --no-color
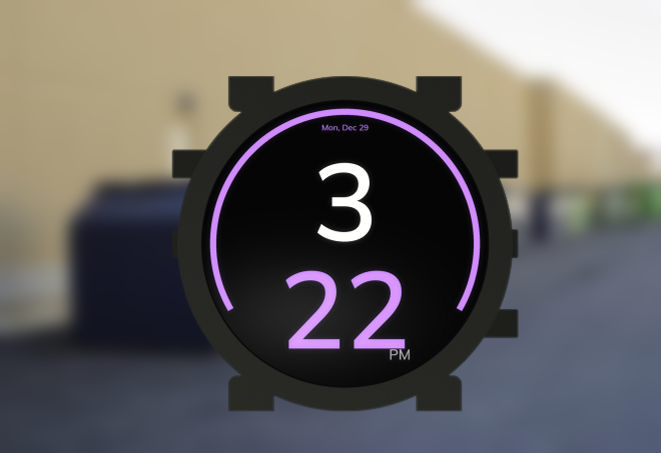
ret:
3:22
